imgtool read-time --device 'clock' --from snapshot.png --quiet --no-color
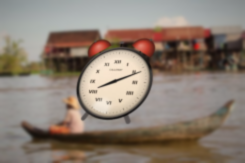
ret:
8:11
